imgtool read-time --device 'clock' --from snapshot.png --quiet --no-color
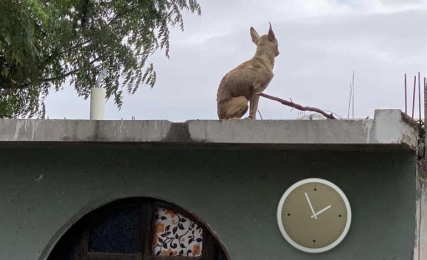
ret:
1:56
